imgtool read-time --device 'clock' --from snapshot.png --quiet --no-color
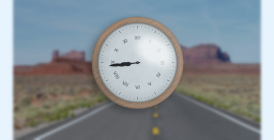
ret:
8:44
